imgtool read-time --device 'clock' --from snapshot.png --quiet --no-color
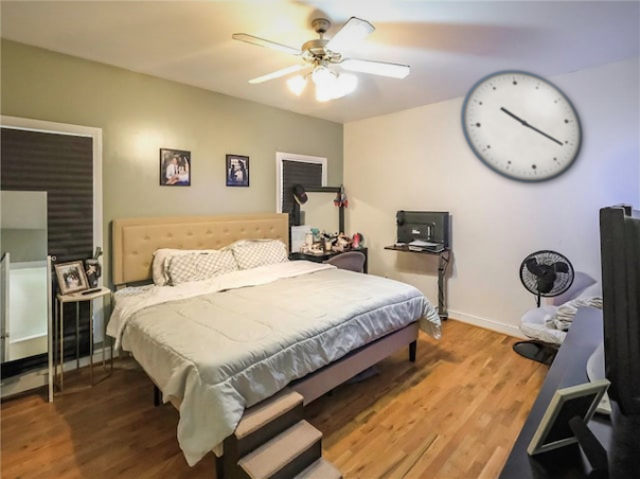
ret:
10:21
